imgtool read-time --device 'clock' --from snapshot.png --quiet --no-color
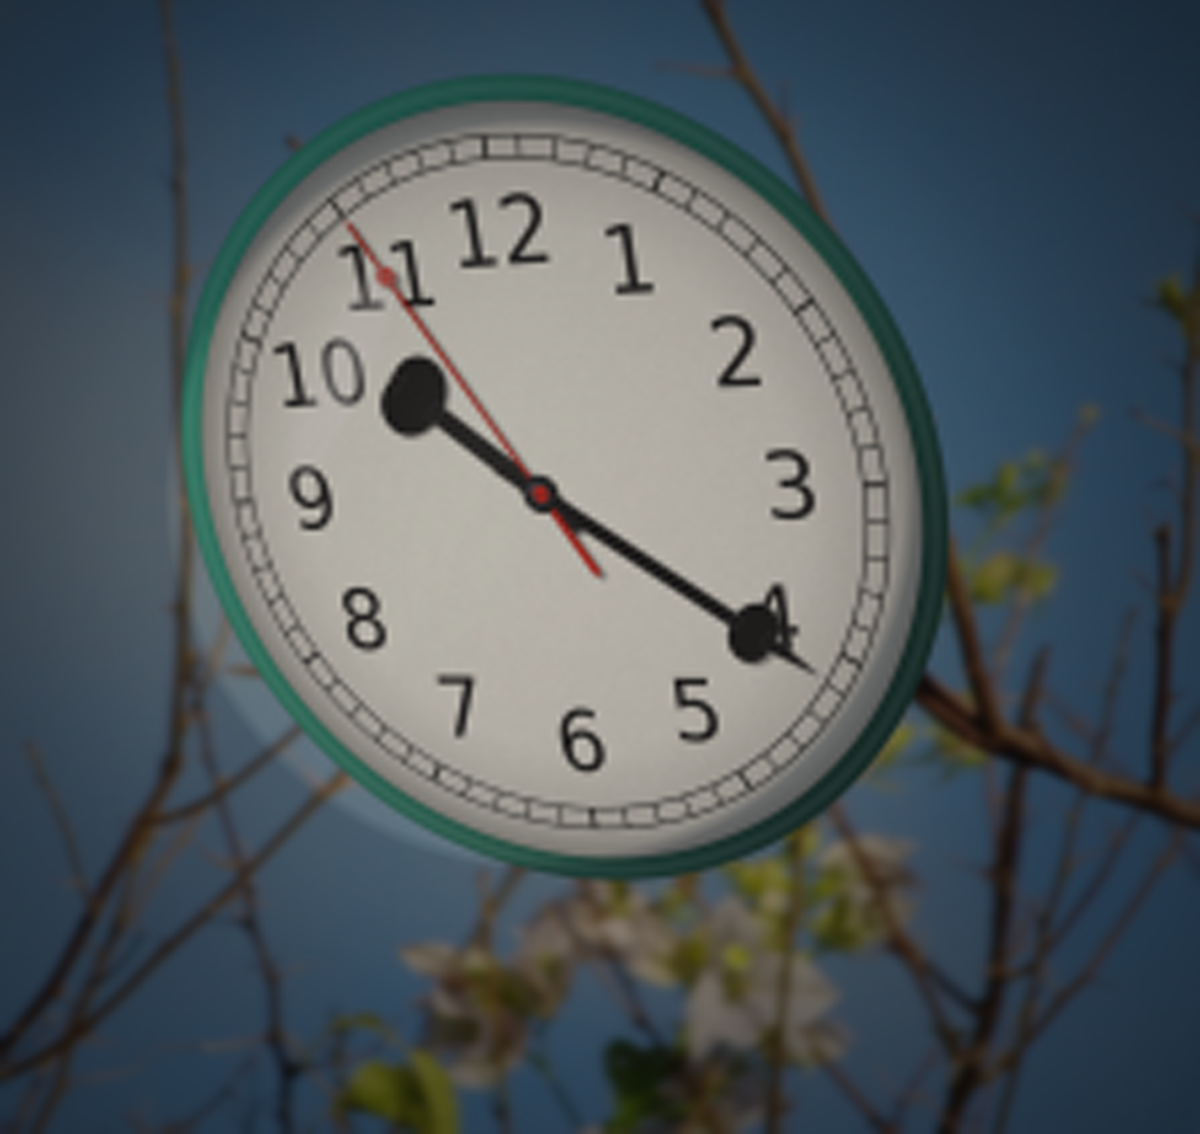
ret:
10:20:55
